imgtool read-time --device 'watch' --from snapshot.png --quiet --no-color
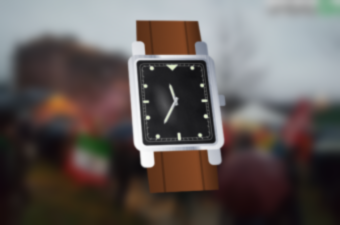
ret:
11:35
